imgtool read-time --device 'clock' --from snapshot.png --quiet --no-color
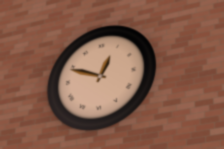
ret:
12:49
